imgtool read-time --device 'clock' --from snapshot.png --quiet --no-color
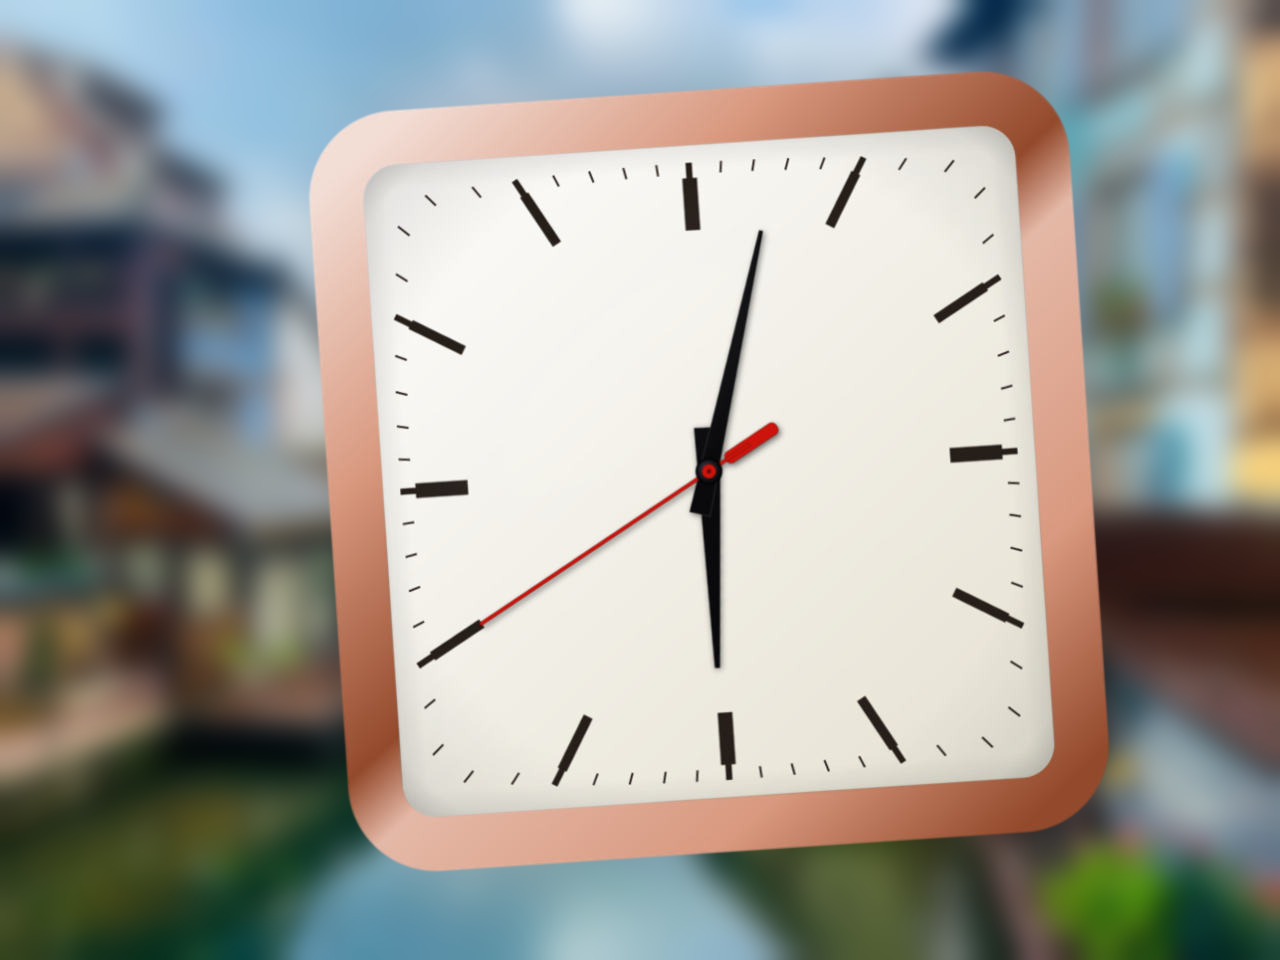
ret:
6:02:40
